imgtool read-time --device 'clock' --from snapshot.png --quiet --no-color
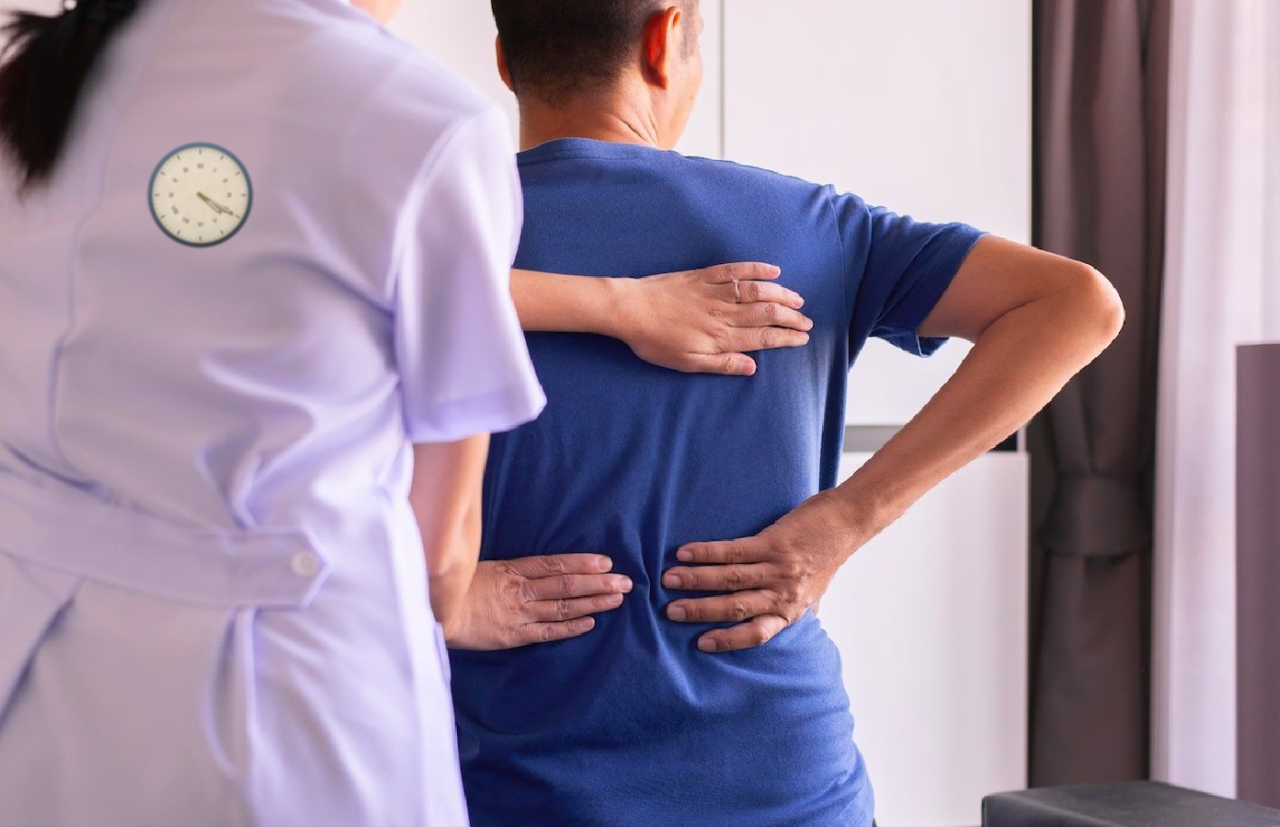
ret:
4:20
